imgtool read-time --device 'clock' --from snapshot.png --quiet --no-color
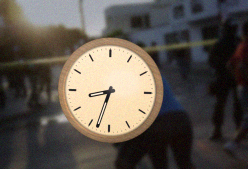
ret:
8:33
